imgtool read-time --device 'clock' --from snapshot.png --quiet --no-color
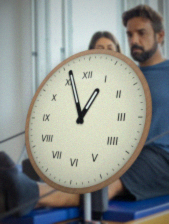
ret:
12:56
